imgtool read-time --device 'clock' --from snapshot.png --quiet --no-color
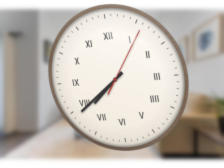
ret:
7:39:06
